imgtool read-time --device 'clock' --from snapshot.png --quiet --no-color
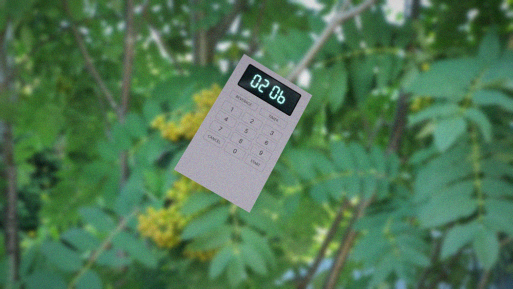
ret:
2:06
